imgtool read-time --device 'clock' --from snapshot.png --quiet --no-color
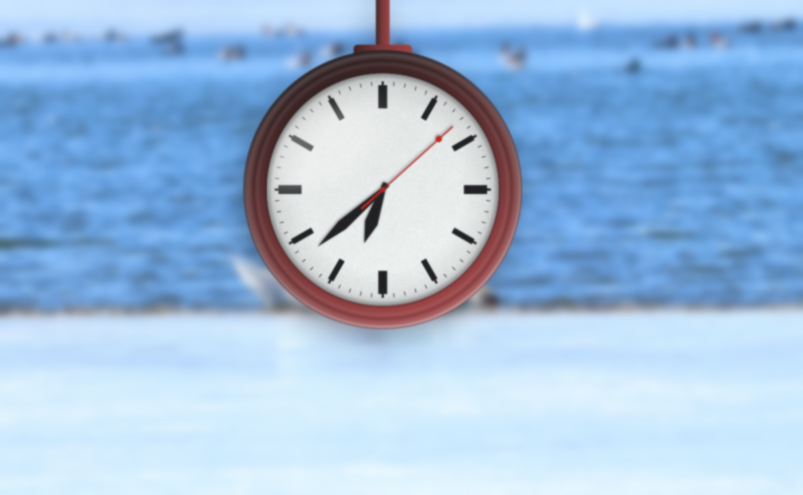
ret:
6:38:08
